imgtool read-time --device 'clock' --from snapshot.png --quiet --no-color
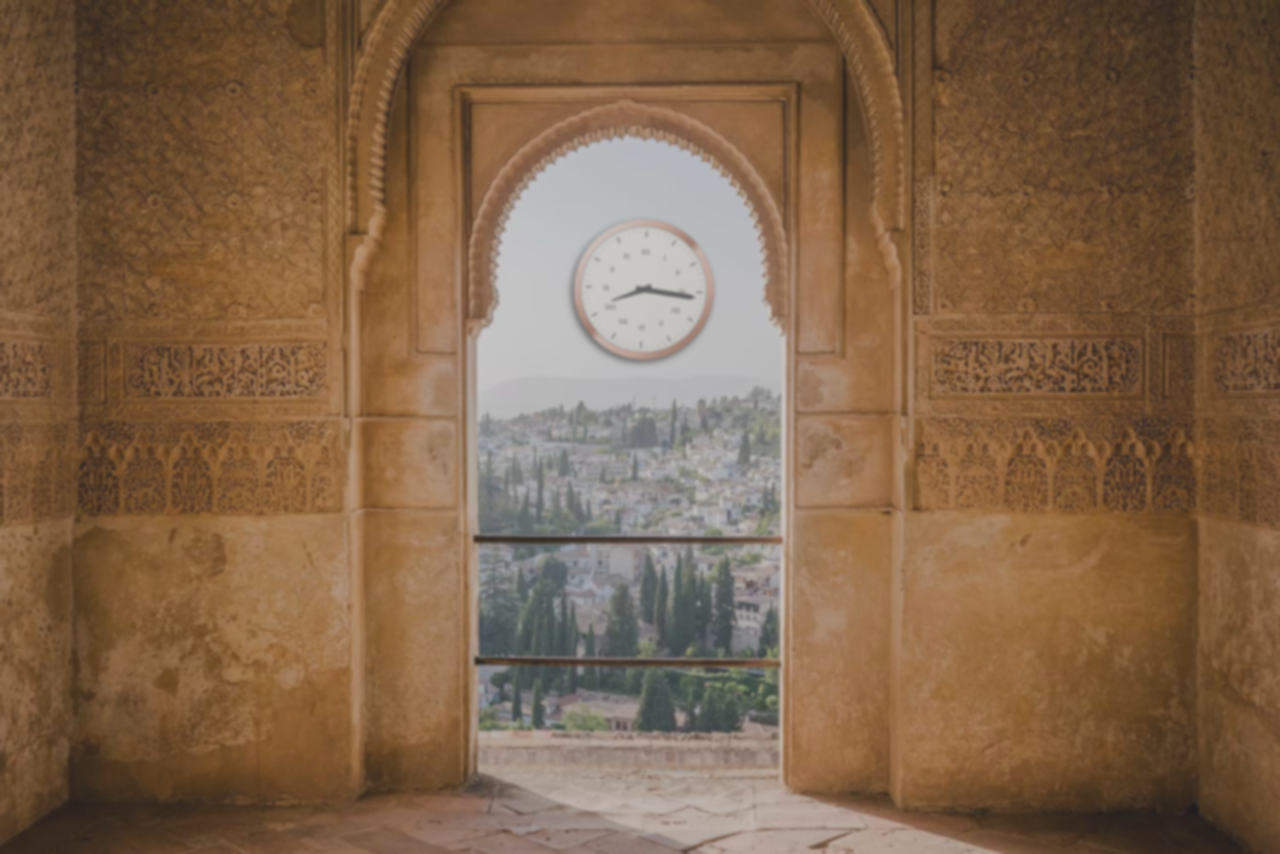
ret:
8:16
